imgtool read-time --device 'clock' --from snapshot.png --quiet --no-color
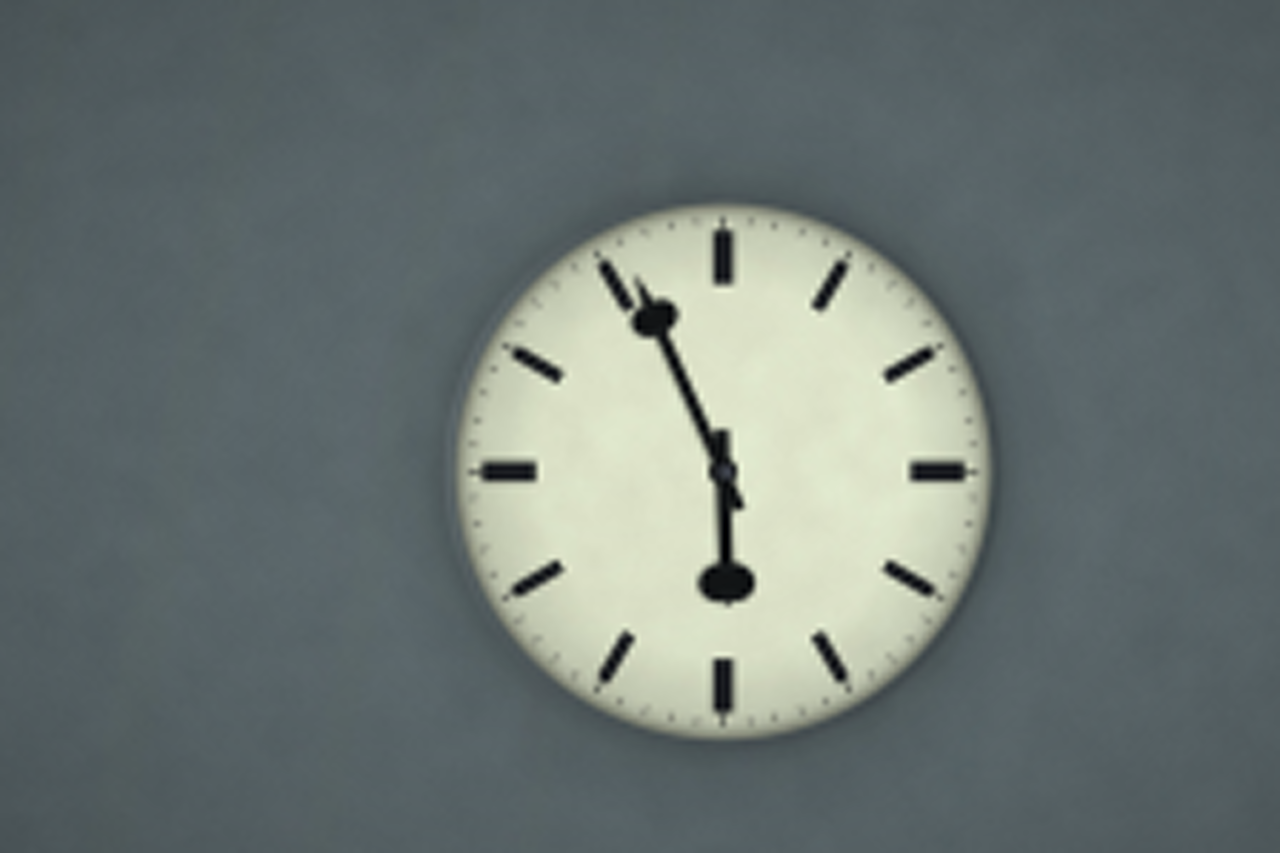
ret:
5:56
